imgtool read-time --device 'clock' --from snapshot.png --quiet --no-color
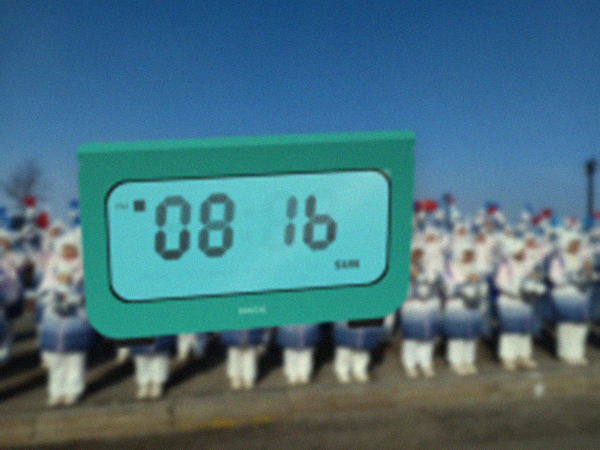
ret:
8:16
